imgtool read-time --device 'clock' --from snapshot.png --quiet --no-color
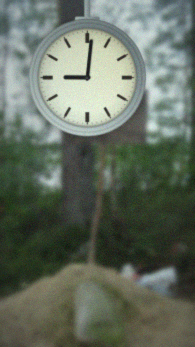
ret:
9:01
